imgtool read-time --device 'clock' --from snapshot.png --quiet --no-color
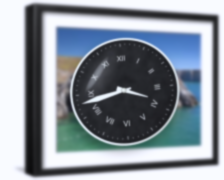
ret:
3:43
